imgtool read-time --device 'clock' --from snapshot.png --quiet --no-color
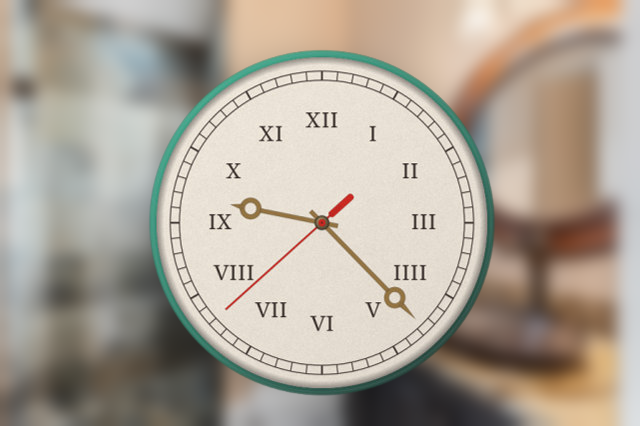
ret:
9:22:38
